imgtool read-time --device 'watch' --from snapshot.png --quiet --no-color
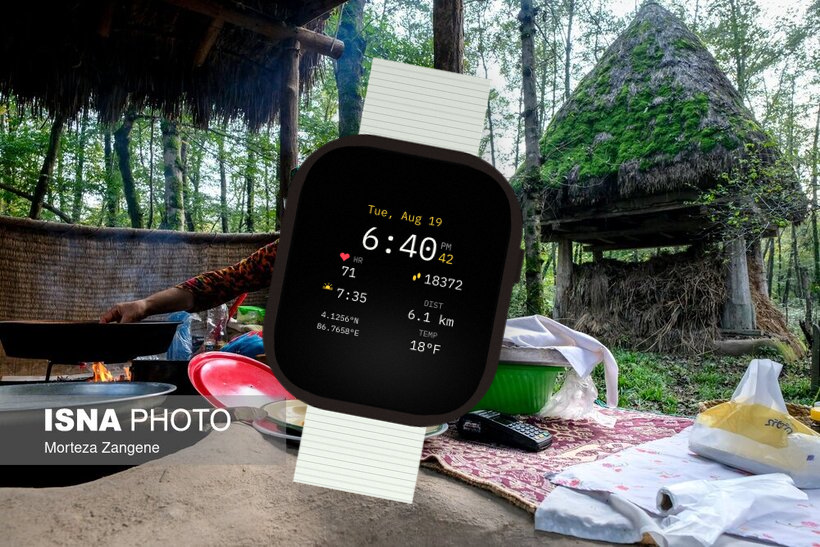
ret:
6:40:42
